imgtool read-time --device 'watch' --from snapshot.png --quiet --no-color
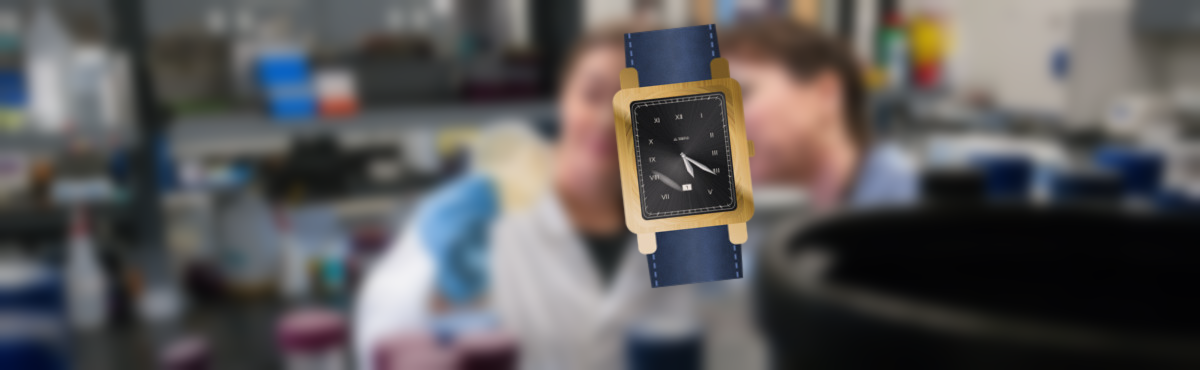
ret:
5:21
